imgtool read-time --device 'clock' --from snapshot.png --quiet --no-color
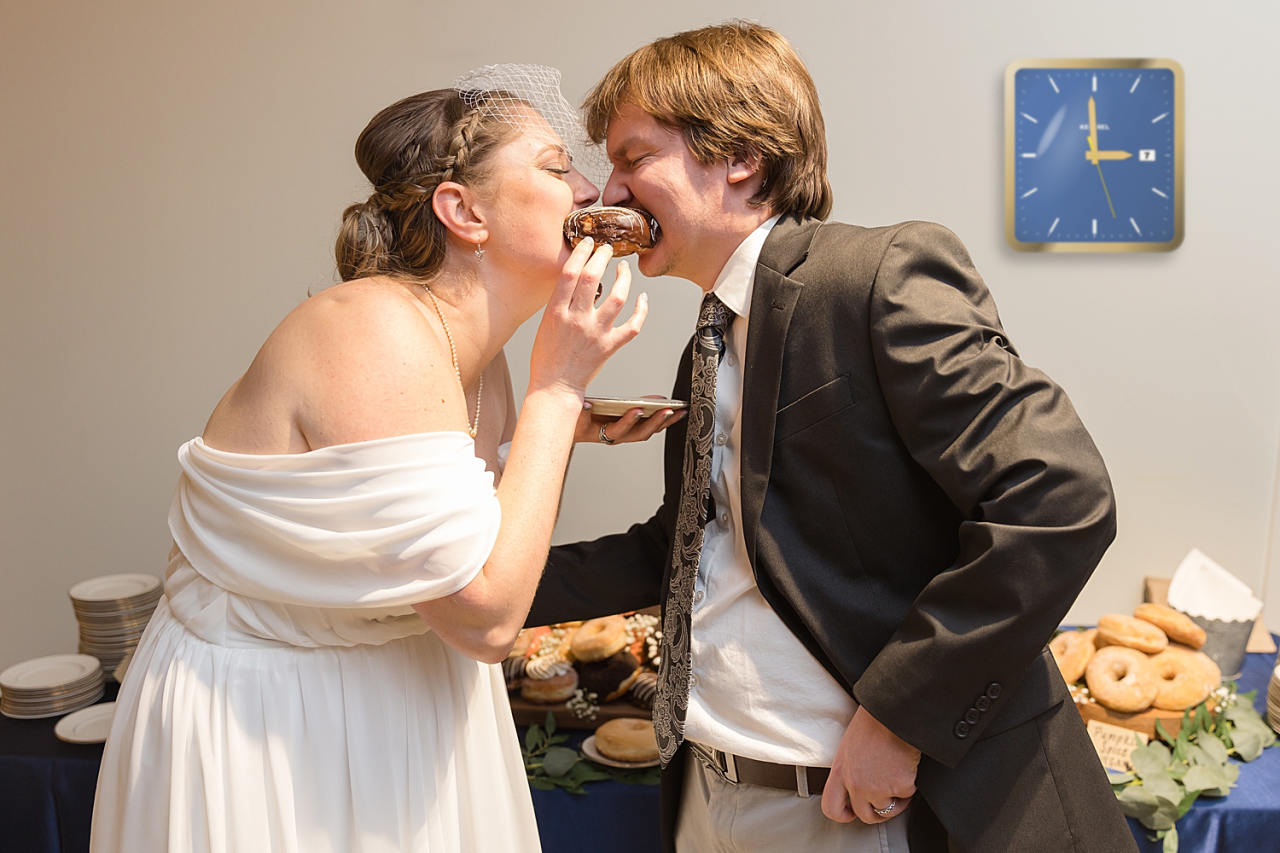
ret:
2:59:27
